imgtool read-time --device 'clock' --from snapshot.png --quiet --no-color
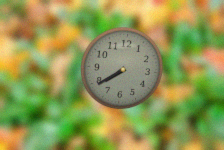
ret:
7:39
